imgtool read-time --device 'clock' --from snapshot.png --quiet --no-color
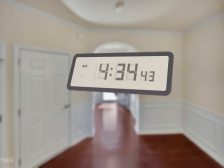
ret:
4:34:43
